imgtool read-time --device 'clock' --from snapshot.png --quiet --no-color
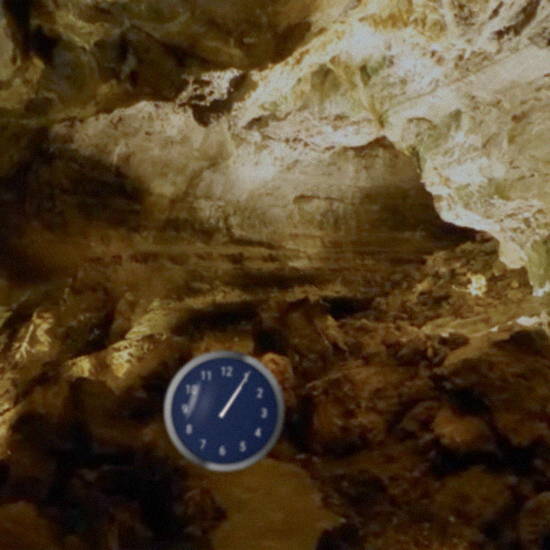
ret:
1:05
